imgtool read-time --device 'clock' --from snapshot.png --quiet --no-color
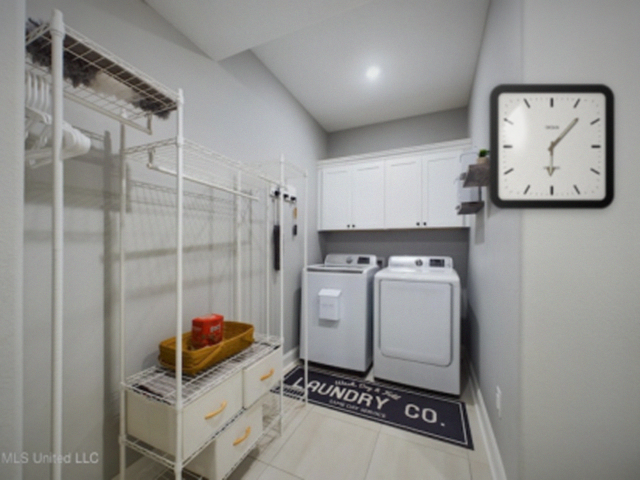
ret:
6:07
